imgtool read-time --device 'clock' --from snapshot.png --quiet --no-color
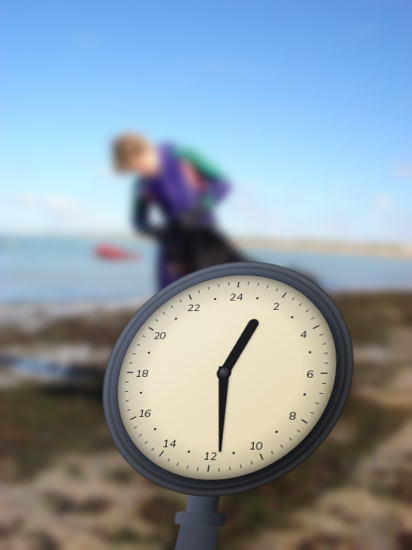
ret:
1:29
